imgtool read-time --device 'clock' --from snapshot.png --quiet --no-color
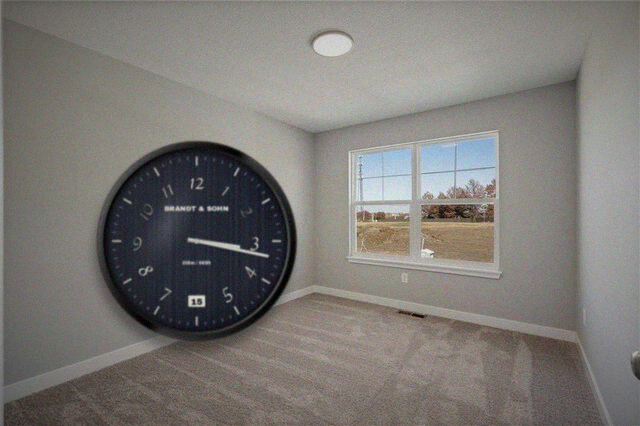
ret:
3:17
